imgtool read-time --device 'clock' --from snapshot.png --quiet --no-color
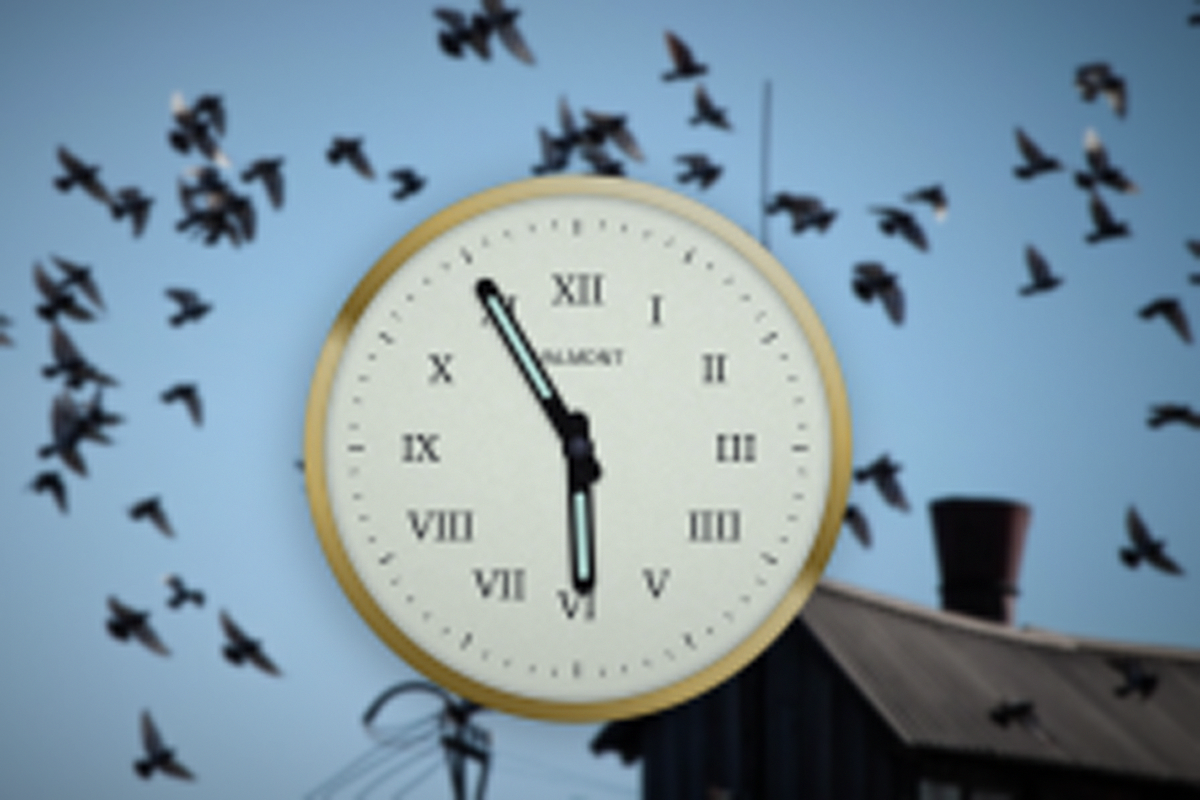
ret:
5:55
